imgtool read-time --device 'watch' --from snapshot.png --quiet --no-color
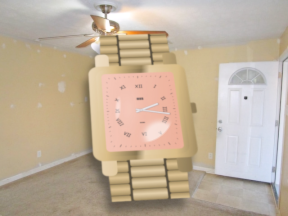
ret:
2:17
